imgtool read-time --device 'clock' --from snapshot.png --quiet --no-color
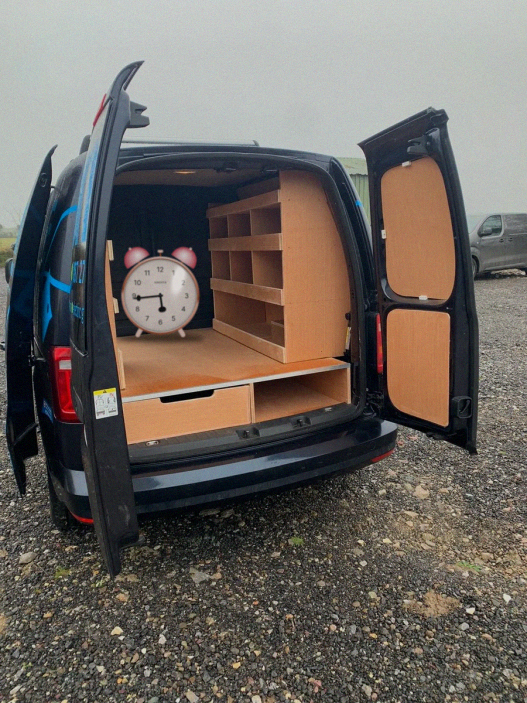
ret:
5:44
